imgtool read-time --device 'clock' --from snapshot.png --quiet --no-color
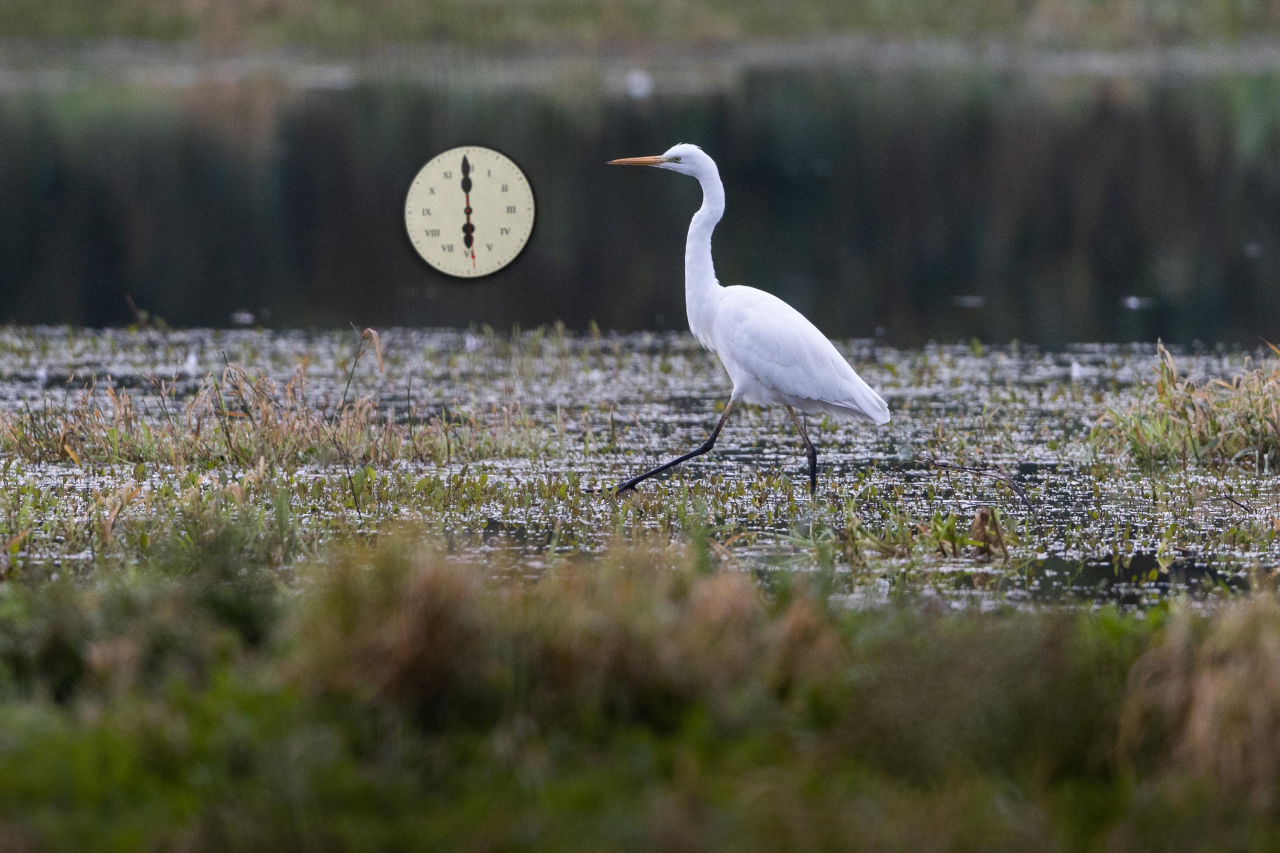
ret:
5:59:29
